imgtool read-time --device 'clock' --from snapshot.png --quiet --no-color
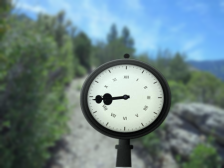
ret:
8:44
